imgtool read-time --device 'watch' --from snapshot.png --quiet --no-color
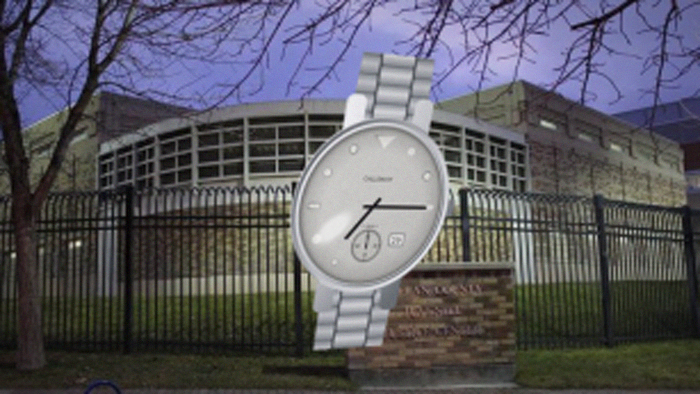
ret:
7:15
